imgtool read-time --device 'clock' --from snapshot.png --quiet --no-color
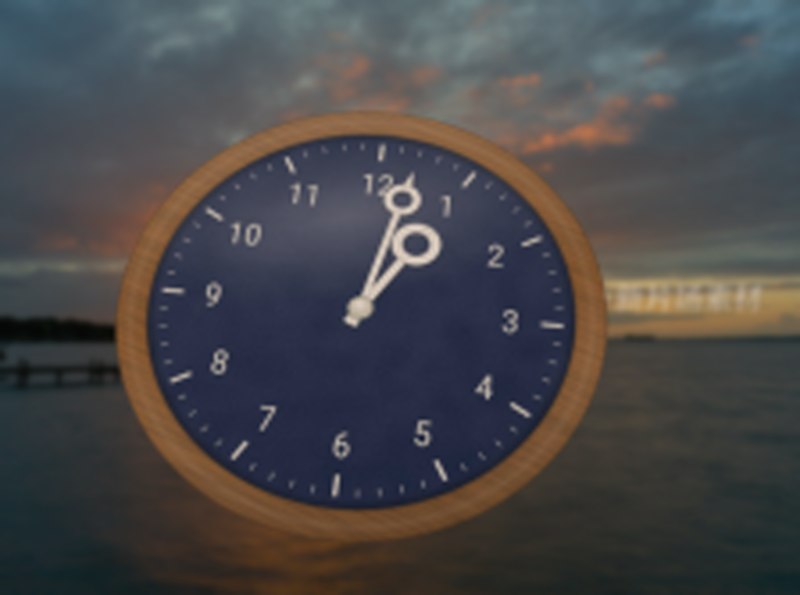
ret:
1:02
